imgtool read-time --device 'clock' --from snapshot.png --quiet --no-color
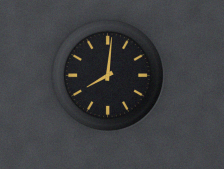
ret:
8:01
